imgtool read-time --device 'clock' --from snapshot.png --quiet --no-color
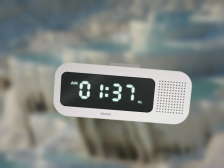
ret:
1:37
